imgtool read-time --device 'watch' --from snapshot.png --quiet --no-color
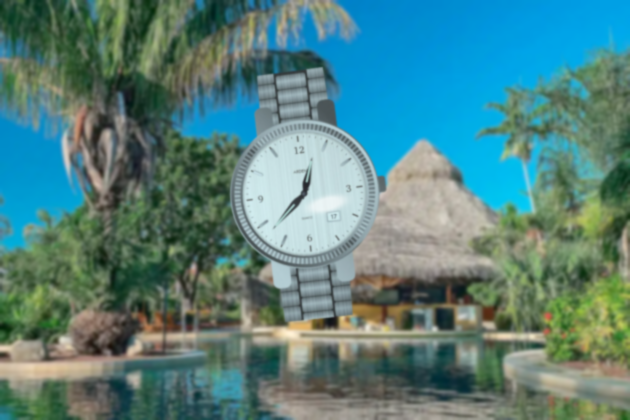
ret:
12:38
